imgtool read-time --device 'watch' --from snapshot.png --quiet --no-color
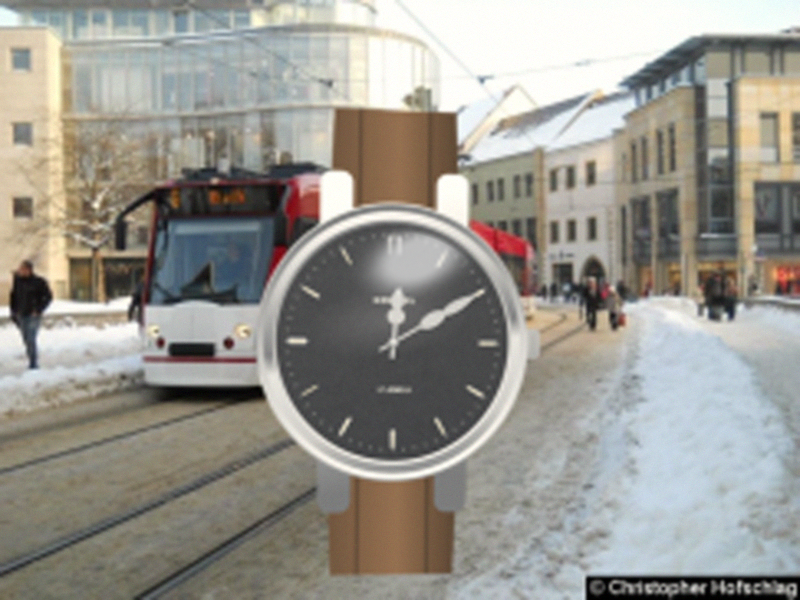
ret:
12:10
